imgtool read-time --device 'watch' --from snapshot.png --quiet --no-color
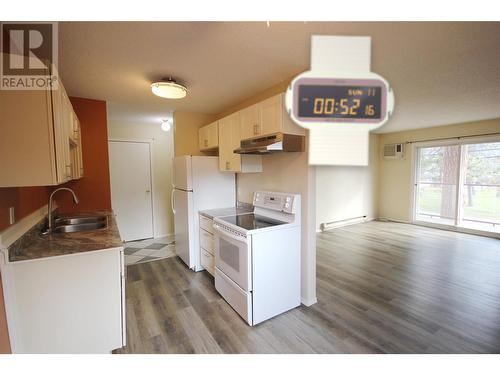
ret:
0:52
